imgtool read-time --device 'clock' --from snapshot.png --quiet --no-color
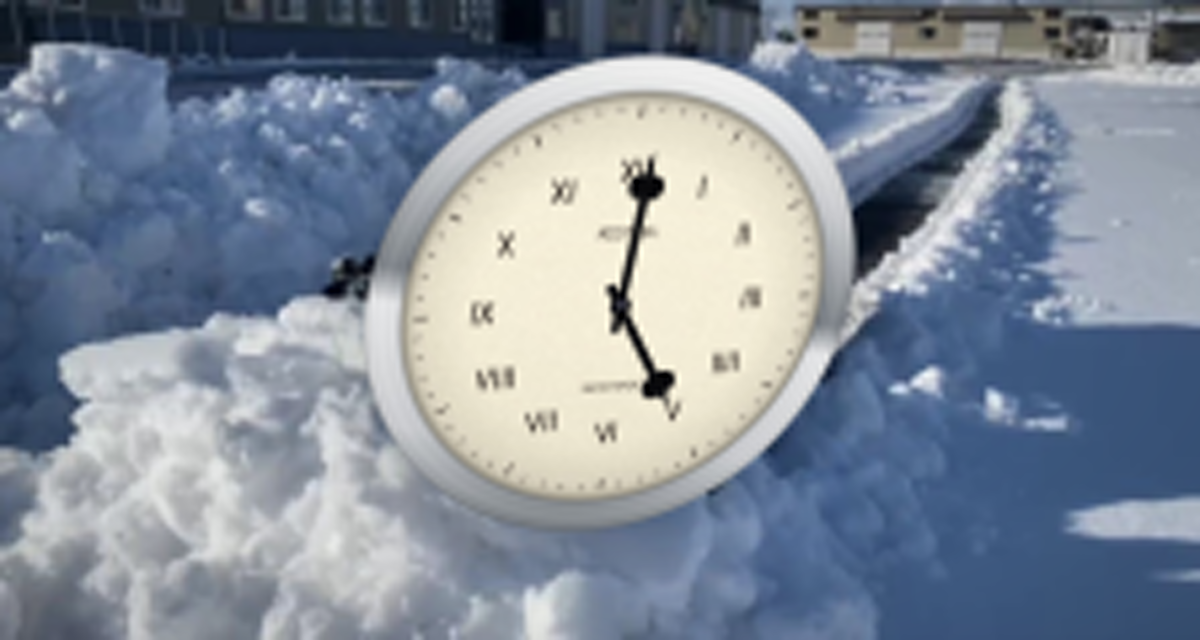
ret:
5:01
